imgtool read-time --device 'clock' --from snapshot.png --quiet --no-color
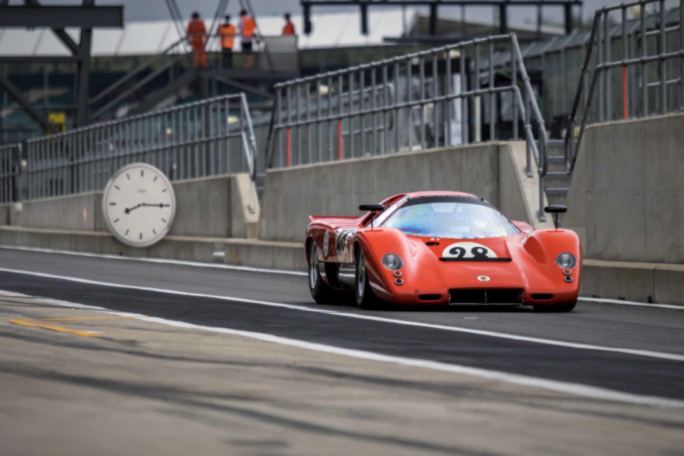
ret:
8:15
